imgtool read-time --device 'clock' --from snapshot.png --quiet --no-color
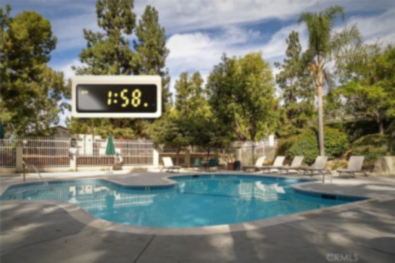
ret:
1:58
